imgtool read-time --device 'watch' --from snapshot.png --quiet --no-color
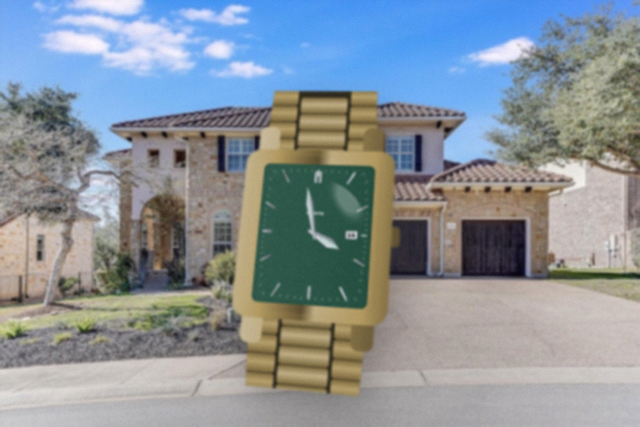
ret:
3:58
